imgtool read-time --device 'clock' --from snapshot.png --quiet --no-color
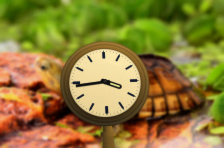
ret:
3:44
